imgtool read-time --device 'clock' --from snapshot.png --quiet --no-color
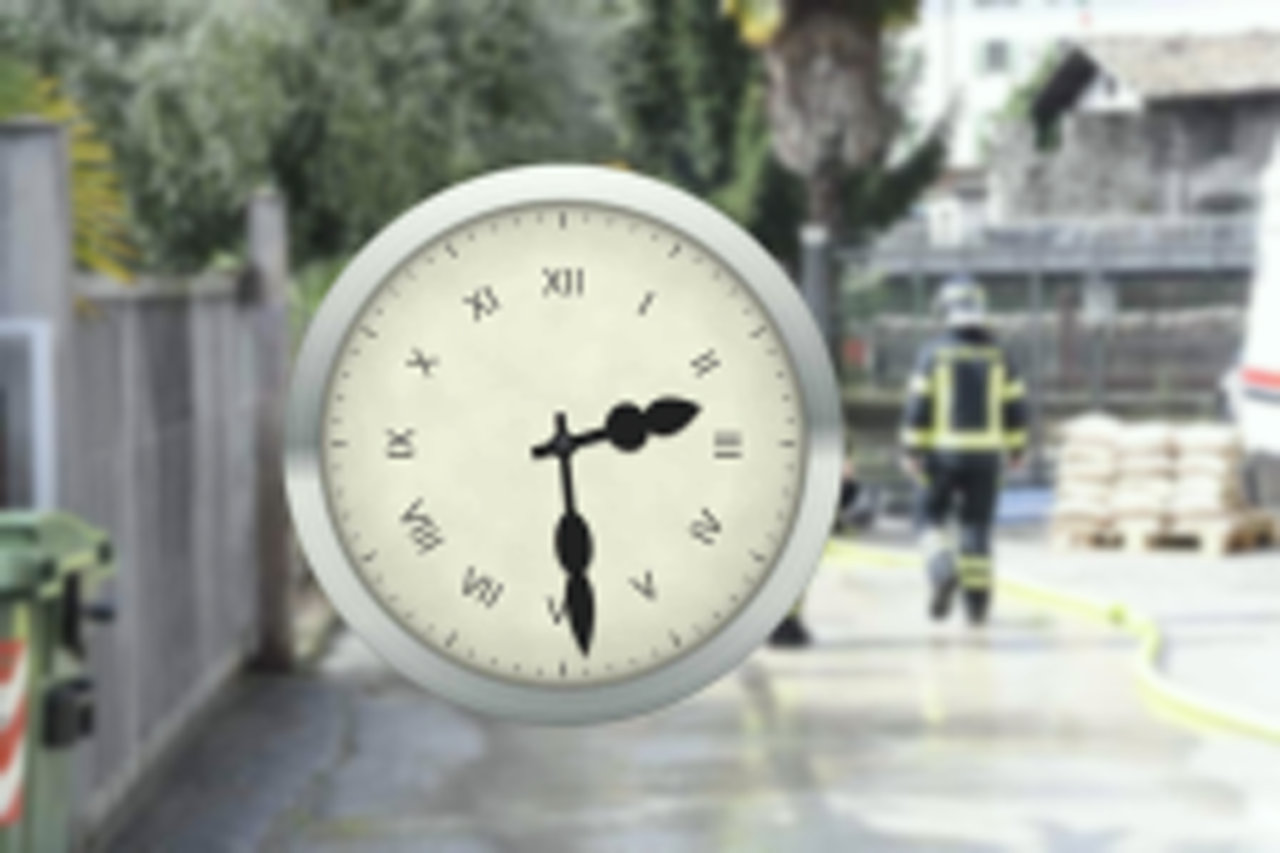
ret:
2:29
